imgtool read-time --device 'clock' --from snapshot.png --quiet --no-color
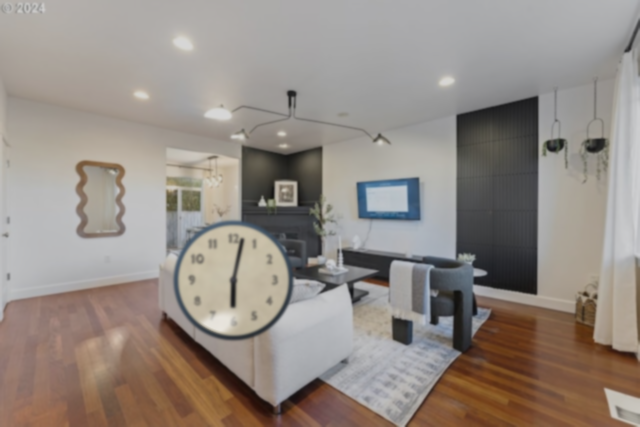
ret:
6:02
